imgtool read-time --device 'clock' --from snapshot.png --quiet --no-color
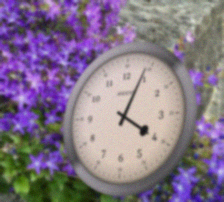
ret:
4:04
